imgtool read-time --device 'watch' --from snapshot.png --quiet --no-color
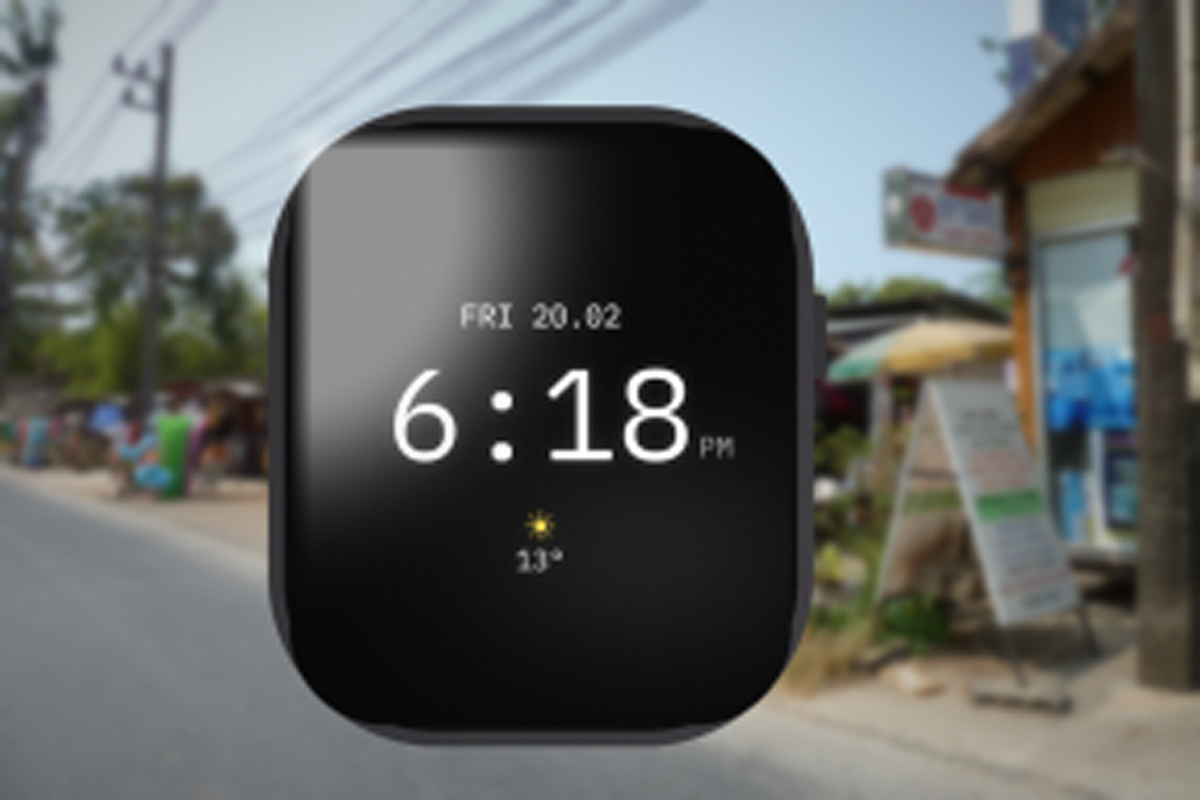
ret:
6:18
